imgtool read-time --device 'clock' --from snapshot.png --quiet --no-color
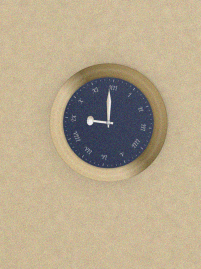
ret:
8:59
